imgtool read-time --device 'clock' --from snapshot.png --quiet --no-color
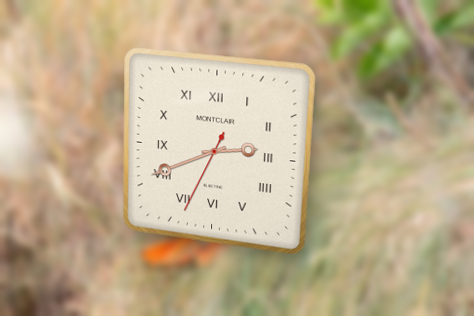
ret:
2:40:34
